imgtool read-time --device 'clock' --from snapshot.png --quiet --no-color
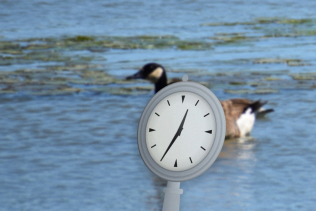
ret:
12:35
